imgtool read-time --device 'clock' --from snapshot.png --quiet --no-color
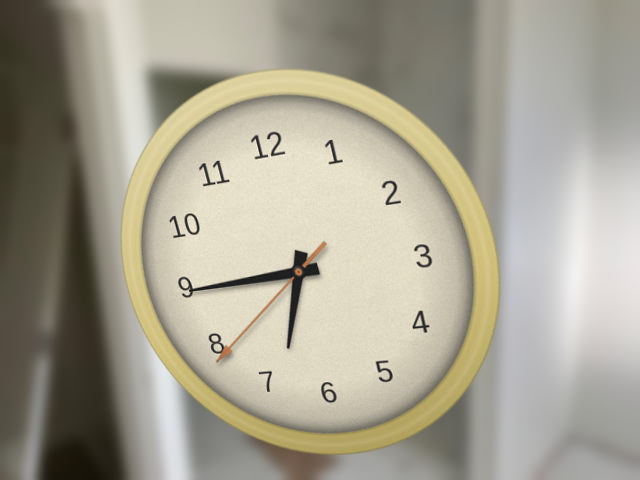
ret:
6:44:39
